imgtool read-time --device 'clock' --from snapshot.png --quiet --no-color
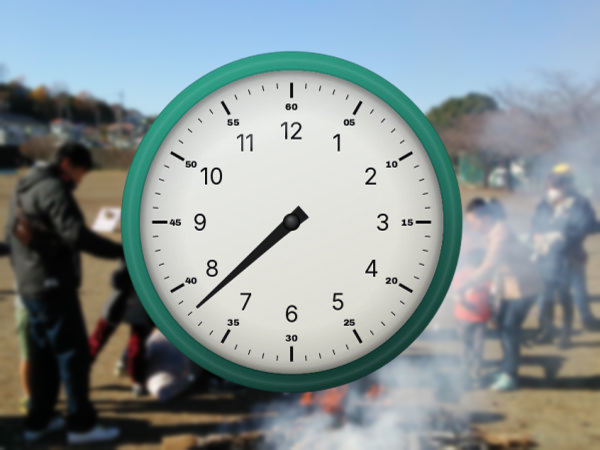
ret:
7:38
